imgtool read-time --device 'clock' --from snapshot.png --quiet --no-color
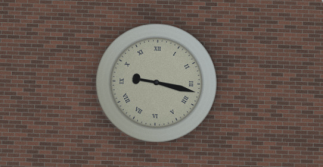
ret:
9:17
